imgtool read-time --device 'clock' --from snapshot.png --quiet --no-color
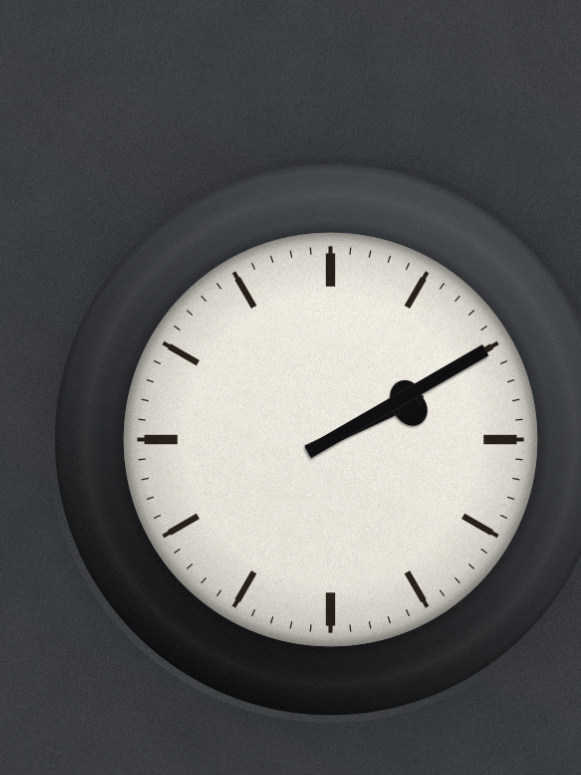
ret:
2:10
